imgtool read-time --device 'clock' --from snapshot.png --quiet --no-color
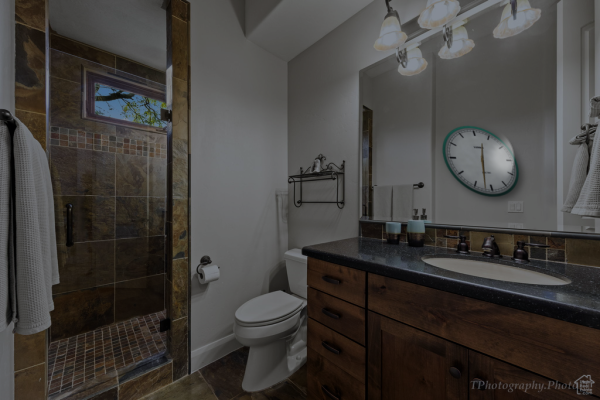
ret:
12:32
